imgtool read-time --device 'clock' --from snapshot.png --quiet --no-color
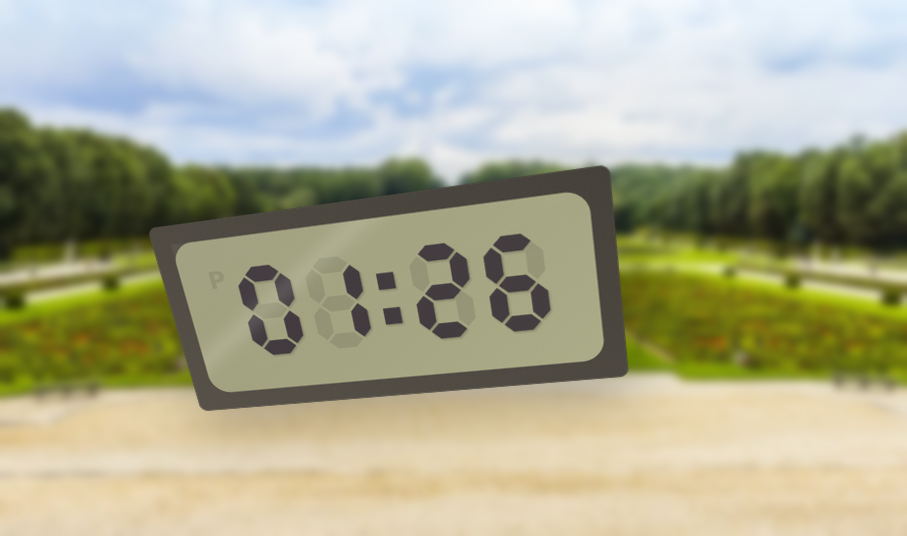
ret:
1:26
